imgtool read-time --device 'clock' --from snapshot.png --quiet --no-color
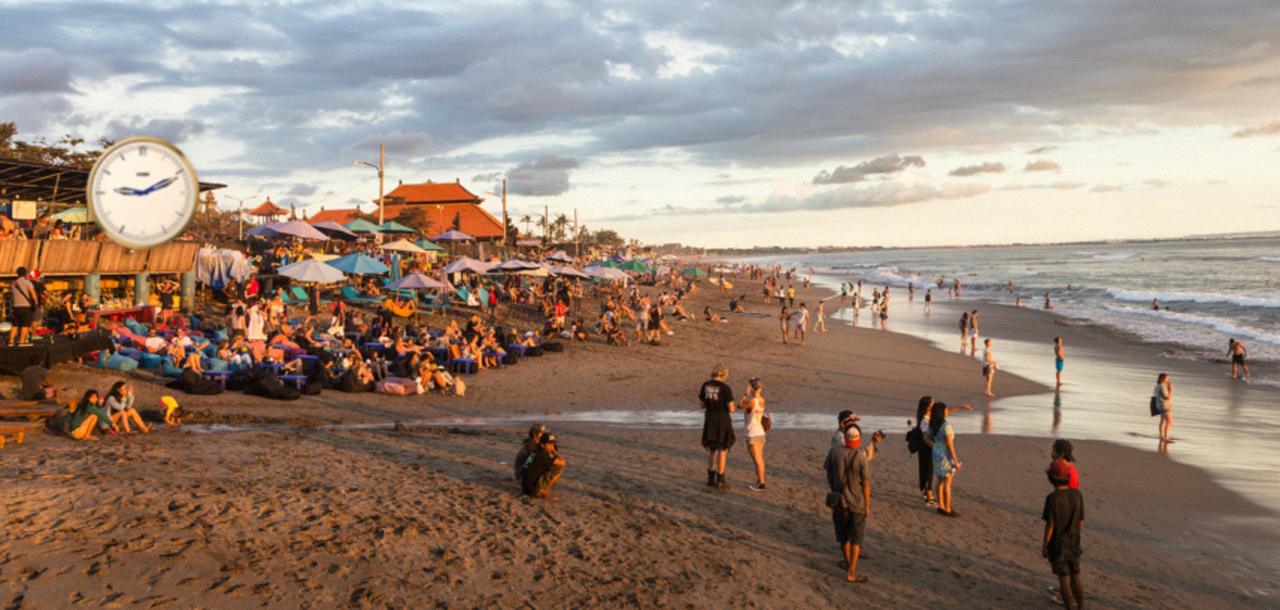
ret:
9:11
